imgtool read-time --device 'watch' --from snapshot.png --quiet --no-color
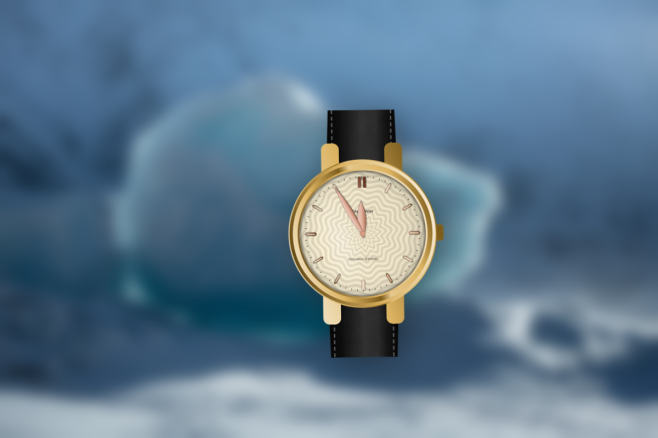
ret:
11:55
